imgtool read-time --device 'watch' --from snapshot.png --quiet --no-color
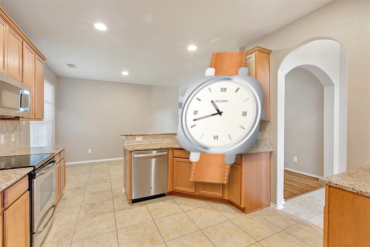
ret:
10:42
